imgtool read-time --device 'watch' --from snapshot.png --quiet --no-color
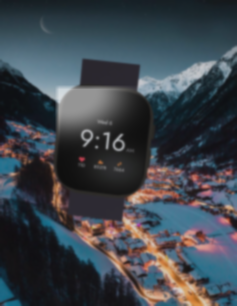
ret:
9:16
